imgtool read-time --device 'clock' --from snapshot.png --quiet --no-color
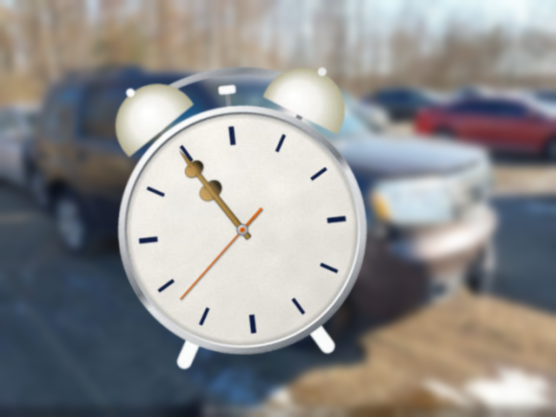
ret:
10:54:38
